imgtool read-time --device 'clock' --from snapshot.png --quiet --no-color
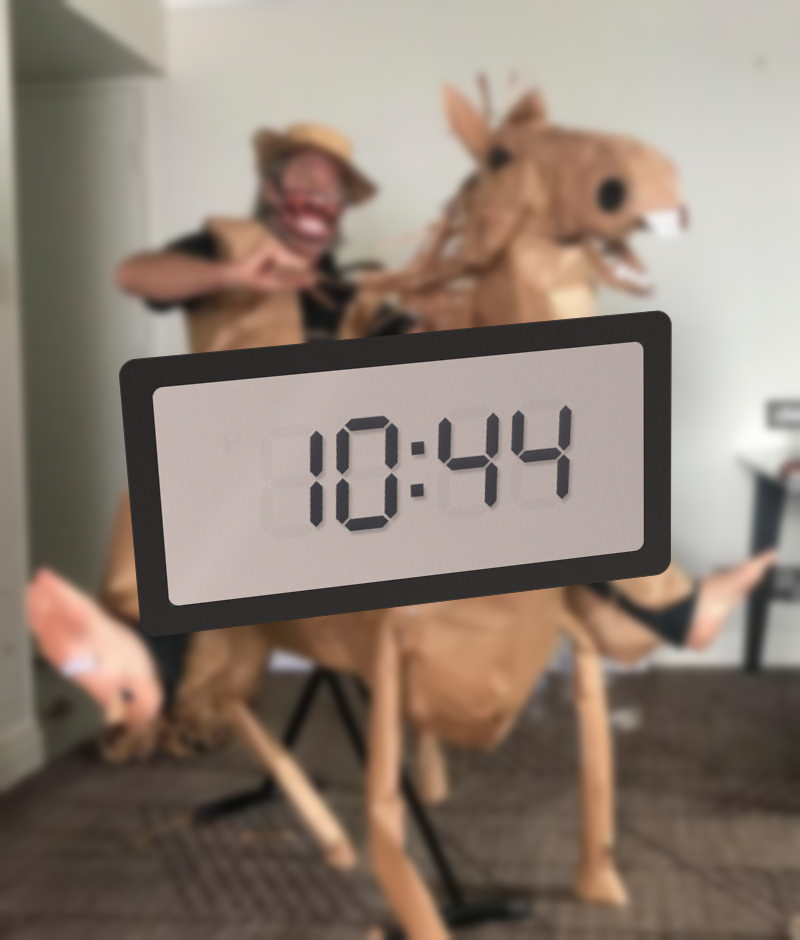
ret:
10:44
